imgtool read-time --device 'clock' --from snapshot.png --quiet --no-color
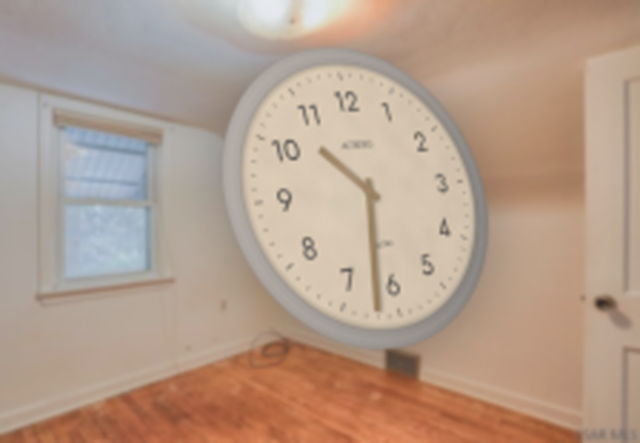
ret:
10:32
